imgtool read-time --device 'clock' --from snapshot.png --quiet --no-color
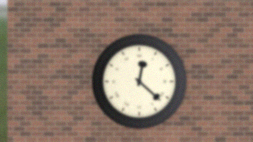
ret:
12:22
